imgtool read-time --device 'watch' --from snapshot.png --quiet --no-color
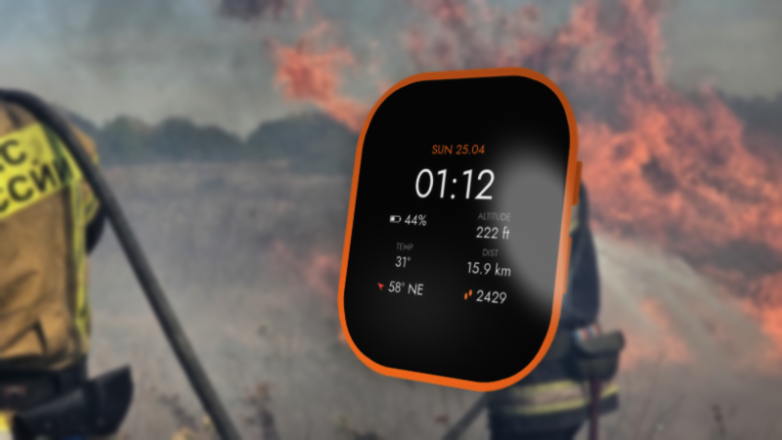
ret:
1:12
